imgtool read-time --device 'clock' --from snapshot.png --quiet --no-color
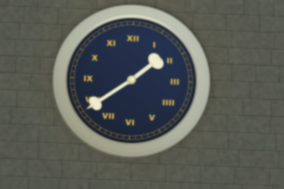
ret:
1:39
